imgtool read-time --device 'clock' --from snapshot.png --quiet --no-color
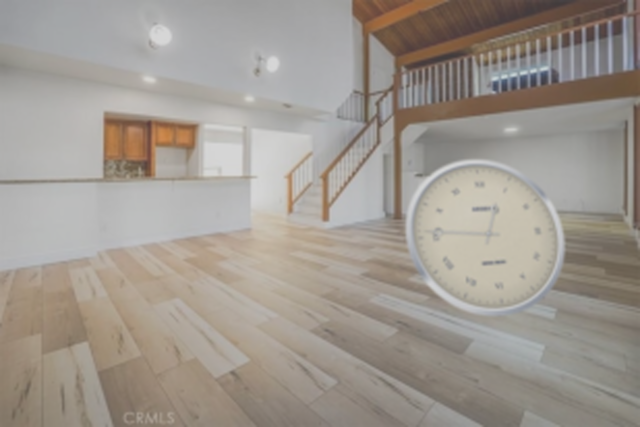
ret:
12:46
